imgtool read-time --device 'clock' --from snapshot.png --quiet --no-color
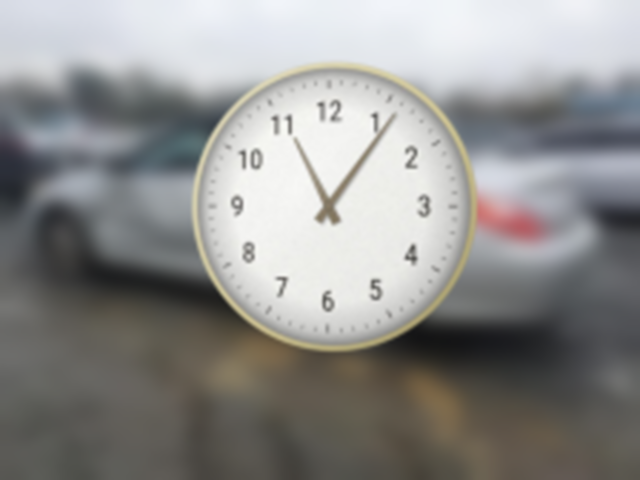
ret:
11:06
